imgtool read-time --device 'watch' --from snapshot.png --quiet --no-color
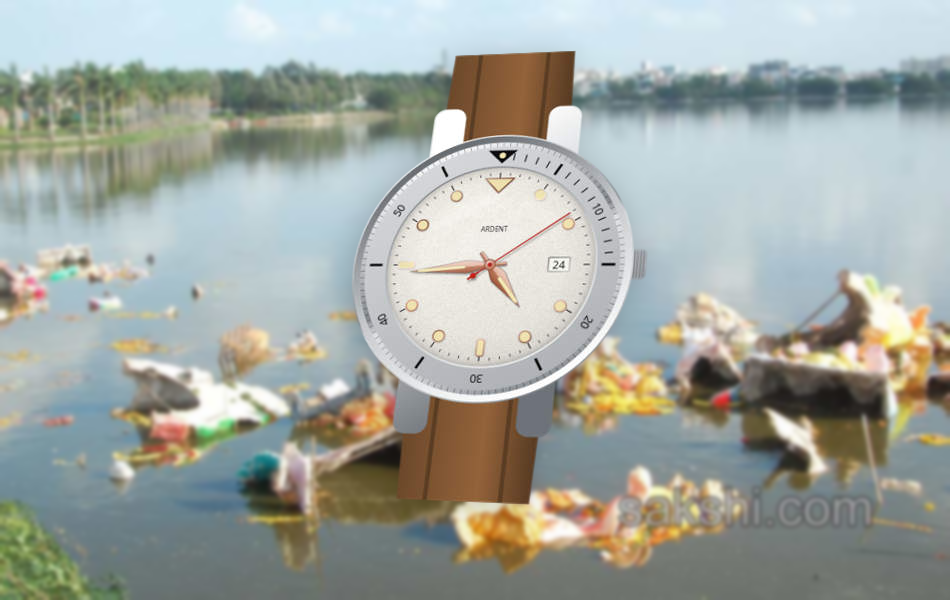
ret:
4:44:09
